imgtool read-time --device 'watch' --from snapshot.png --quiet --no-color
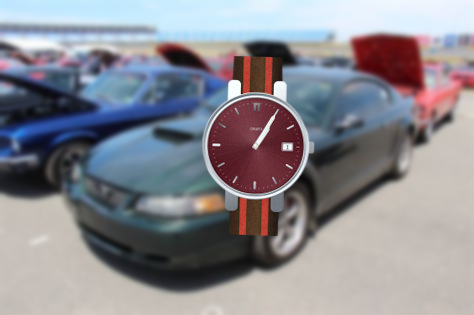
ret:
1:05
